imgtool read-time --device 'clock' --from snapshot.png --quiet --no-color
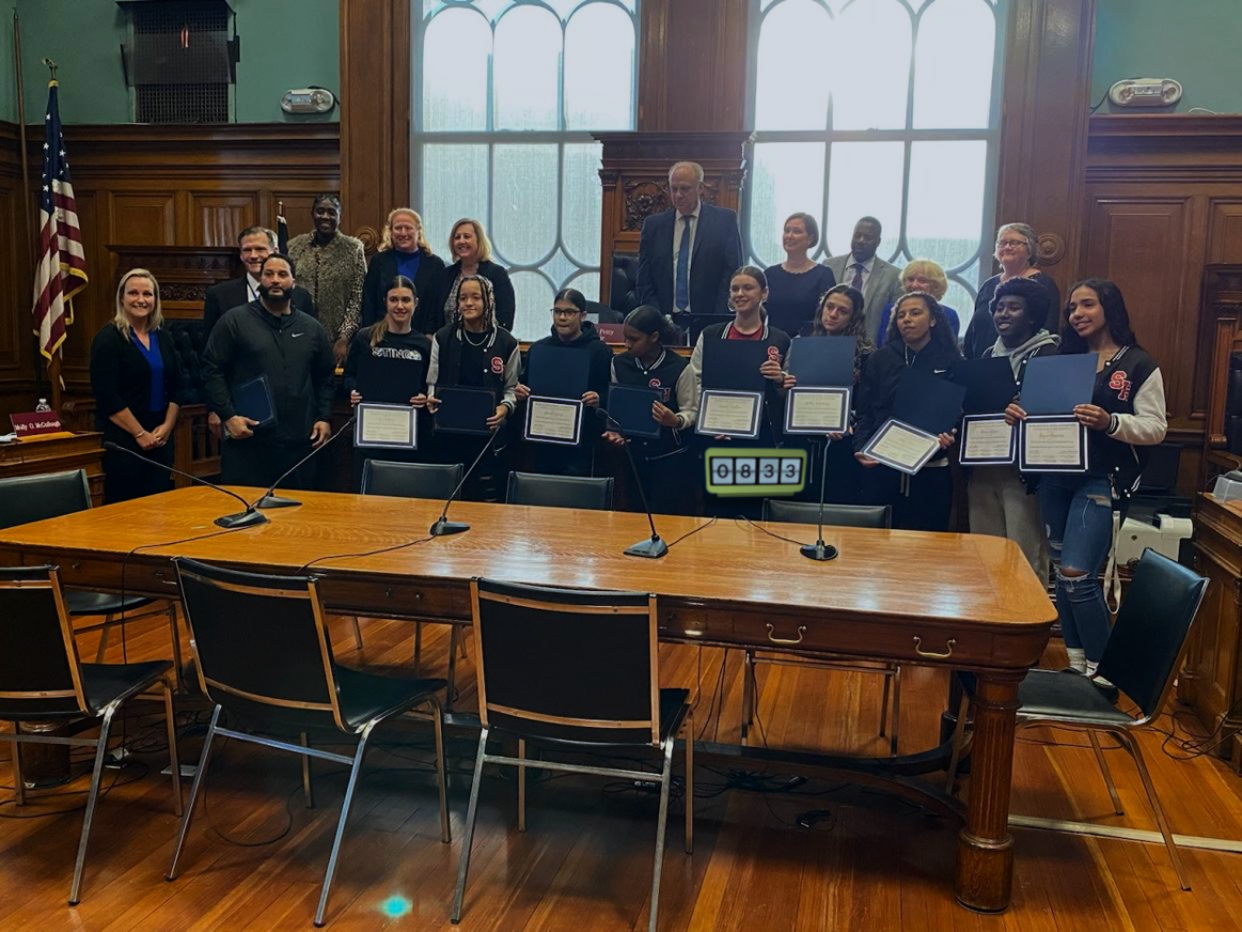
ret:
8:33
